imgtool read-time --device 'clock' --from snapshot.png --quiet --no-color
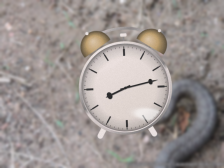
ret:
8:13
